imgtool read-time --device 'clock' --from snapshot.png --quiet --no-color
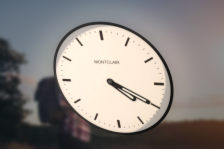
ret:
4:20
